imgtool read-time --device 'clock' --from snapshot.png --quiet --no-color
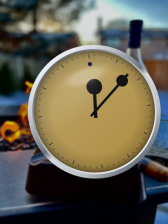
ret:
12:08
